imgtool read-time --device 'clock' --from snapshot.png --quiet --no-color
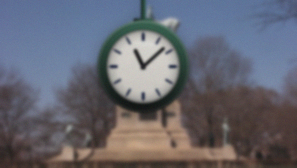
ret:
11:08
